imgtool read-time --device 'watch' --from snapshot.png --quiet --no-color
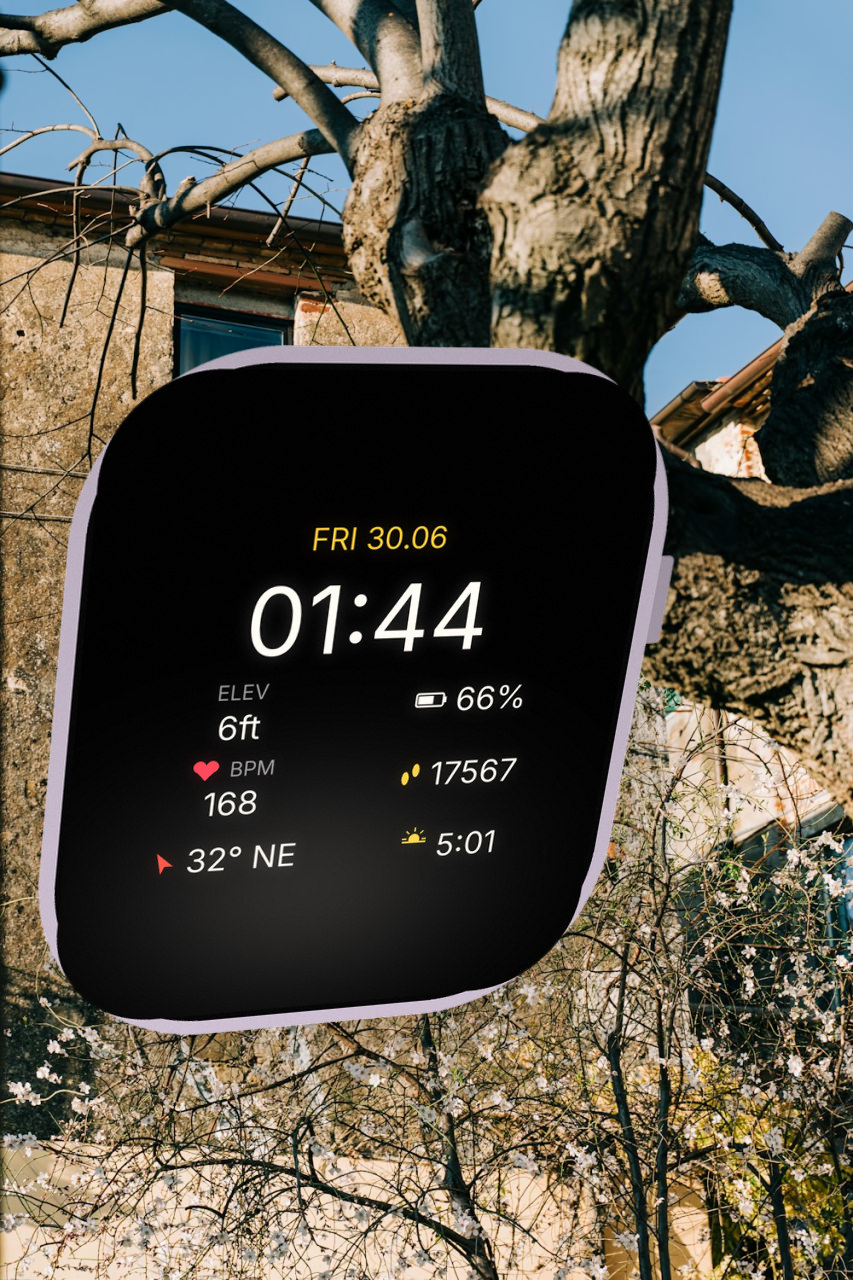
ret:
1:44
